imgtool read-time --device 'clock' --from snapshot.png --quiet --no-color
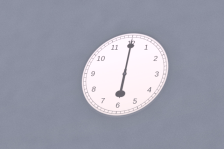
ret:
6:00
